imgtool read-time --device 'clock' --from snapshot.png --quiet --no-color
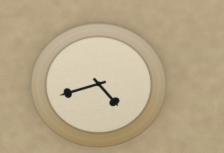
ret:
4:42
